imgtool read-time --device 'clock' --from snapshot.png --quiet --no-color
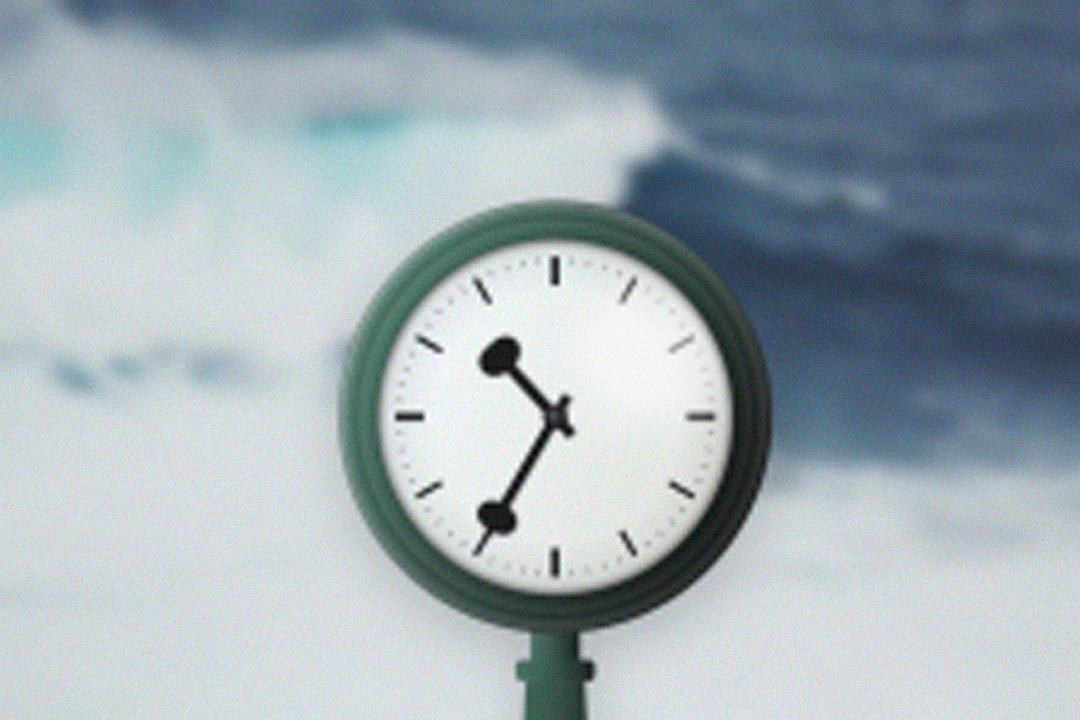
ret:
10:35
